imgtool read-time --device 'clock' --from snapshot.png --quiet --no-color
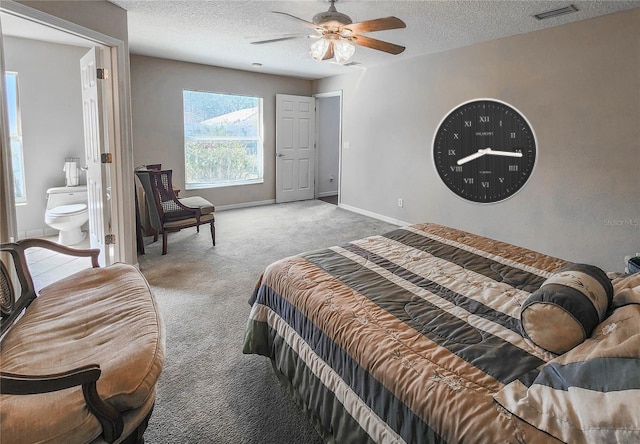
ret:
8:16
